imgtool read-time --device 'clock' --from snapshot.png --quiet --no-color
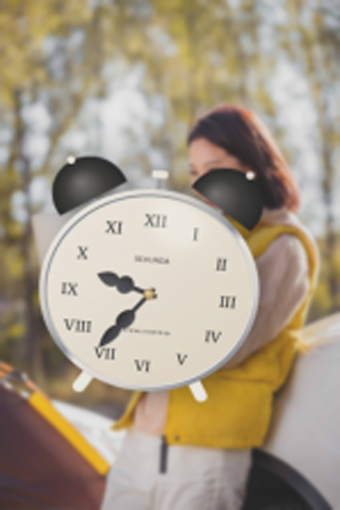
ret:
9:36
